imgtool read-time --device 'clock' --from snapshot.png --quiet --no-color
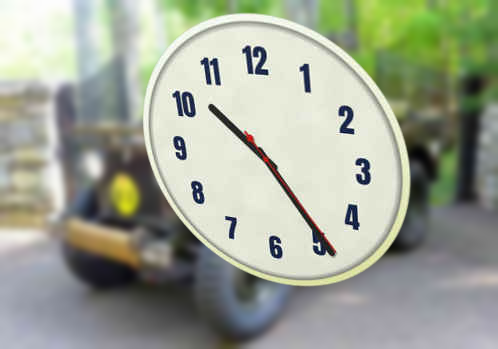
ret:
10:24:24
